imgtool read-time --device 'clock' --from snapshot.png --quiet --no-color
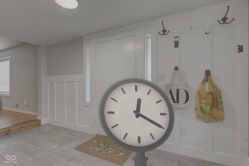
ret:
12:20
